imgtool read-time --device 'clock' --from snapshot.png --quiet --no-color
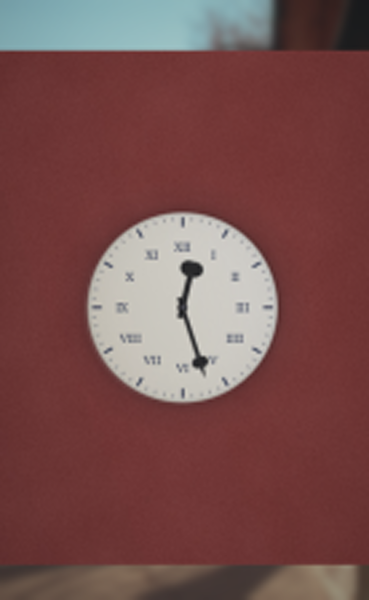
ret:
12:27
